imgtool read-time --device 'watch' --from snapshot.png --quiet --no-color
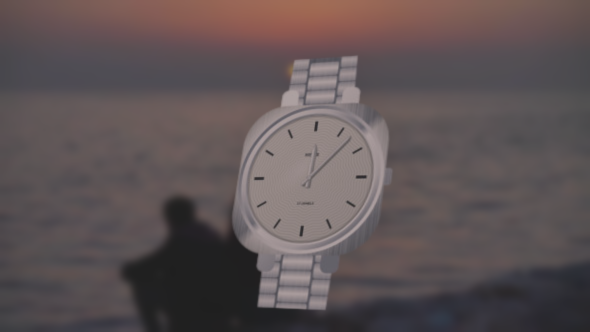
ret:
12:07
